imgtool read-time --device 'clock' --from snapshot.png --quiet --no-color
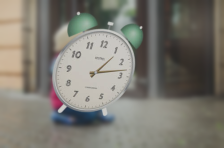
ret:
1:13
